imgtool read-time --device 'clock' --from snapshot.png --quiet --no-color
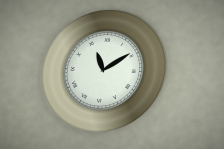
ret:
11:09
